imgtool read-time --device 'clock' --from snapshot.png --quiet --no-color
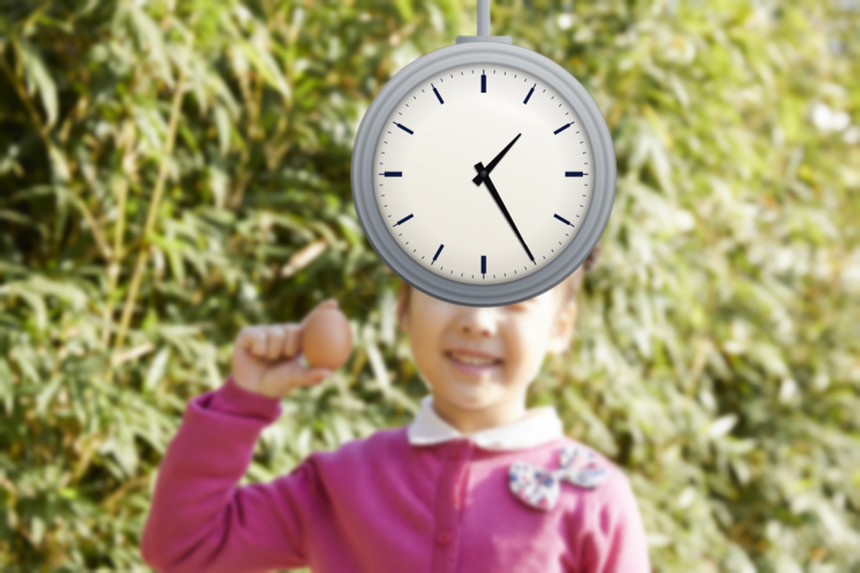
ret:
1:25
